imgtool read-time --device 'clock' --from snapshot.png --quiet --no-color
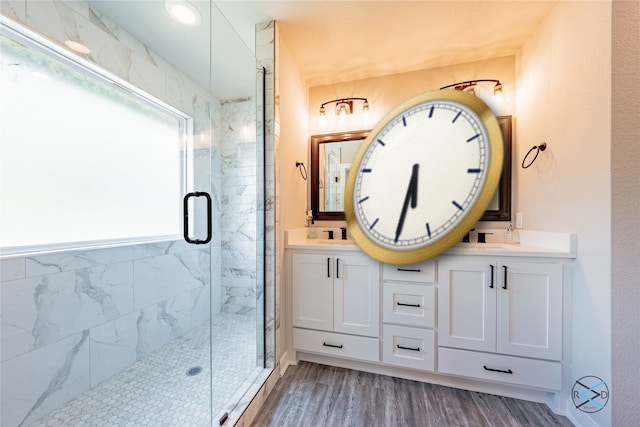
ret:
5:30
